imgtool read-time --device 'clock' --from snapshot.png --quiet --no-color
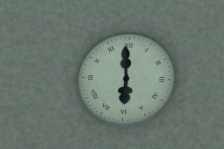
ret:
5:59
